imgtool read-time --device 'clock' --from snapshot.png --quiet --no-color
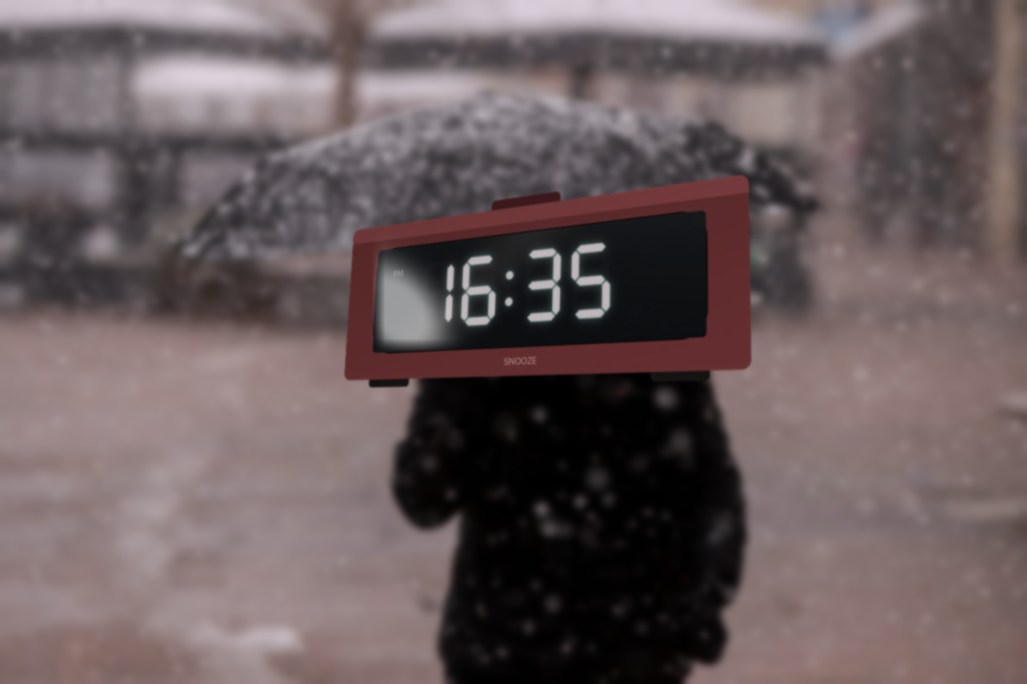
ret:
16:35
